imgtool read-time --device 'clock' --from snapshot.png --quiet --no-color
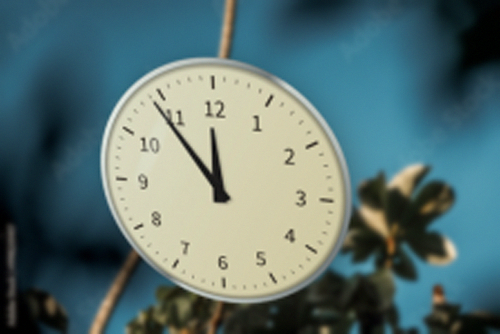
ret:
11:54
